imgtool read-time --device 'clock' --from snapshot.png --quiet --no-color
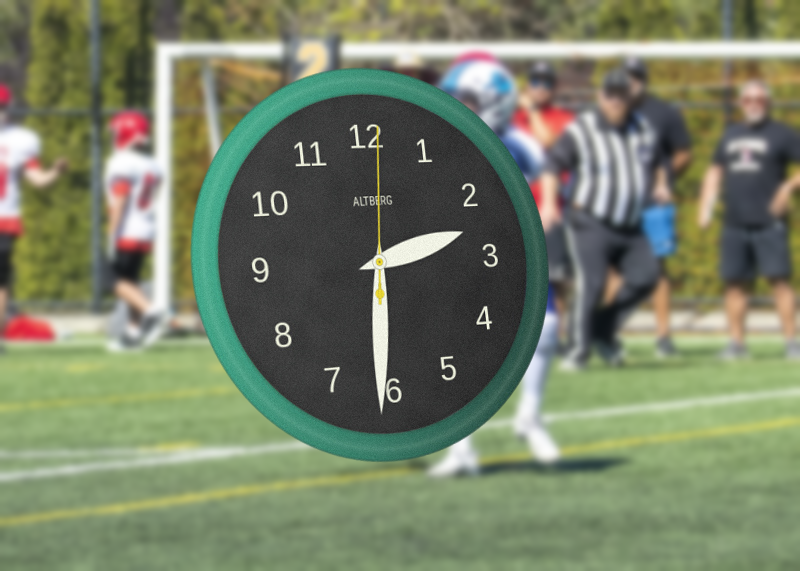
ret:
2:31:01
